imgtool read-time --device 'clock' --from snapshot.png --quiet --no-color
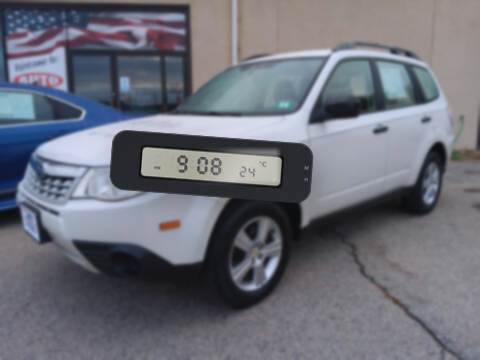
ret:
9:08
